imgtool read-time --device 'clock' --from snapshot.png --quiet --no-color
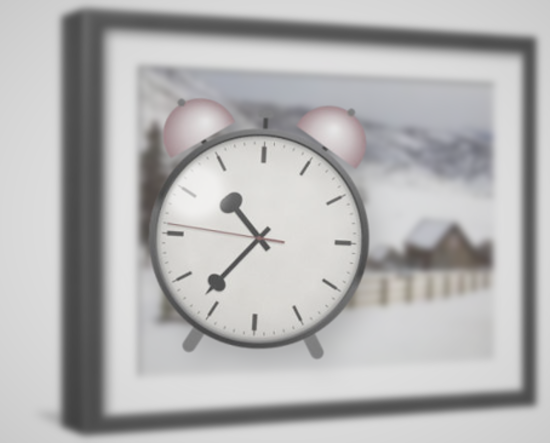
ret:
10:36:46
